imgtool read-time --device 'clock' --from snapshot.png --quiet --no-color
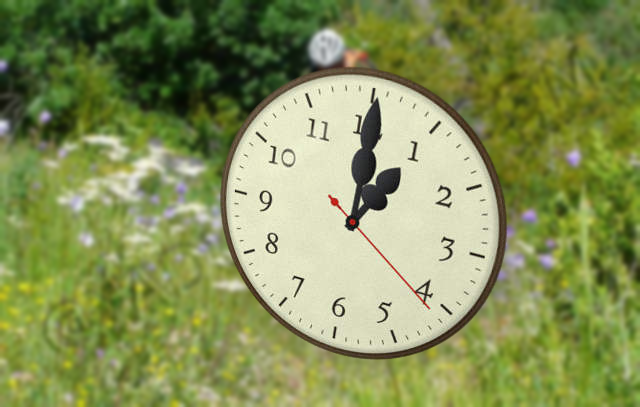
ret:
1:00:21
